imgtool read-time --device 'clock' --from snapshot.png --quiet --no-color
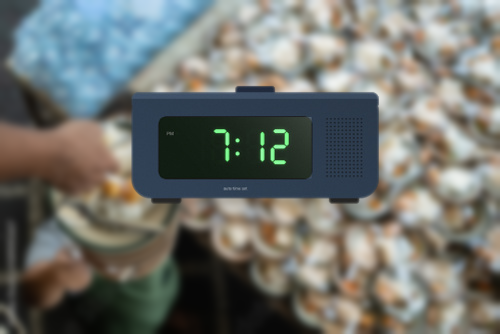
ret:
7:12
